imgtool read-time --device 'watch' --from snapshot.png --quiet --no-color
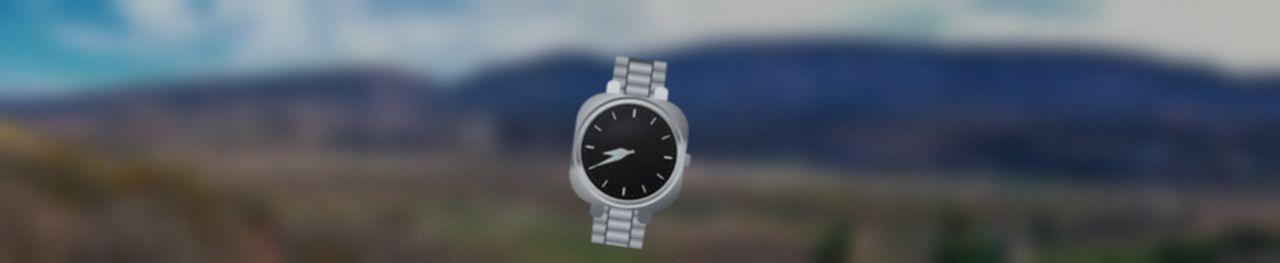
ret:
8:40
